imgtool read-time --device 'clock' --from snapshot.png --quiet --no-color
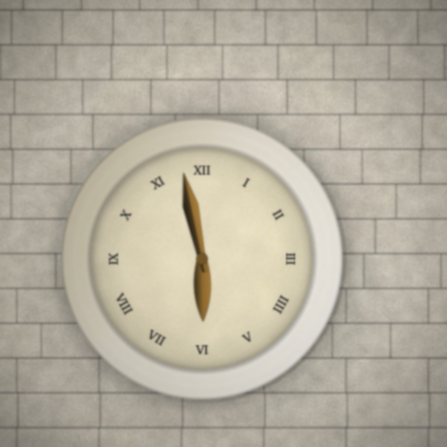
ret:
5:58
